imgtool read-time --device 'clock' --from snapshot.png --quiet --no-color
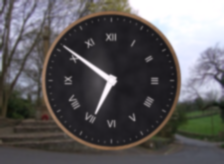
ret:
6:51
